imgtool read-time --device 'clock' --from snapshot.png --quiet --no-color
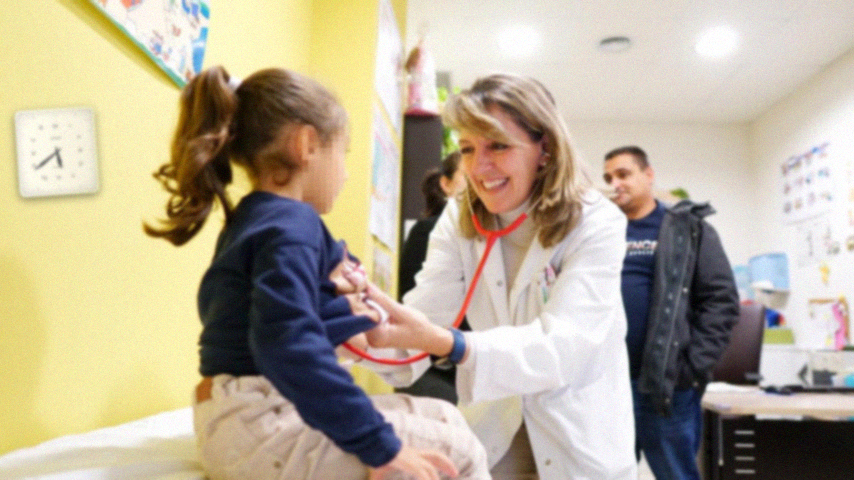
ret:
5:39
